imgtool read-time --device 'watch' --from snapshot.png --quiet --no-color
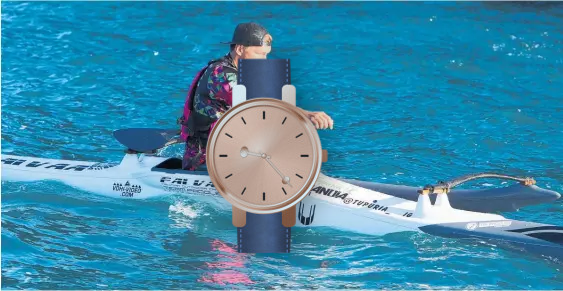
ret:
9:23
